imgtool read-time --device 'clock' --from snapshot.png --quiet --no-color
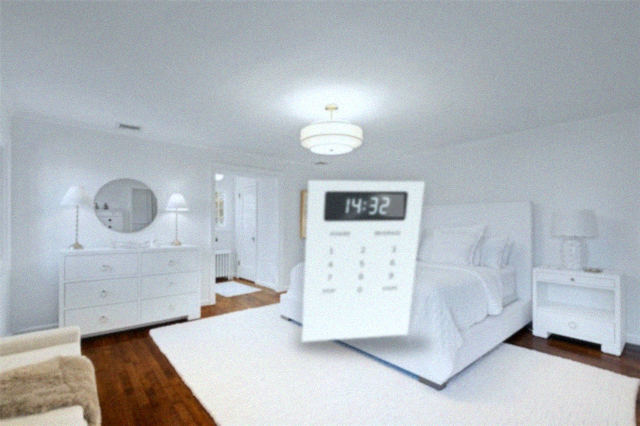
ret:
14:32
